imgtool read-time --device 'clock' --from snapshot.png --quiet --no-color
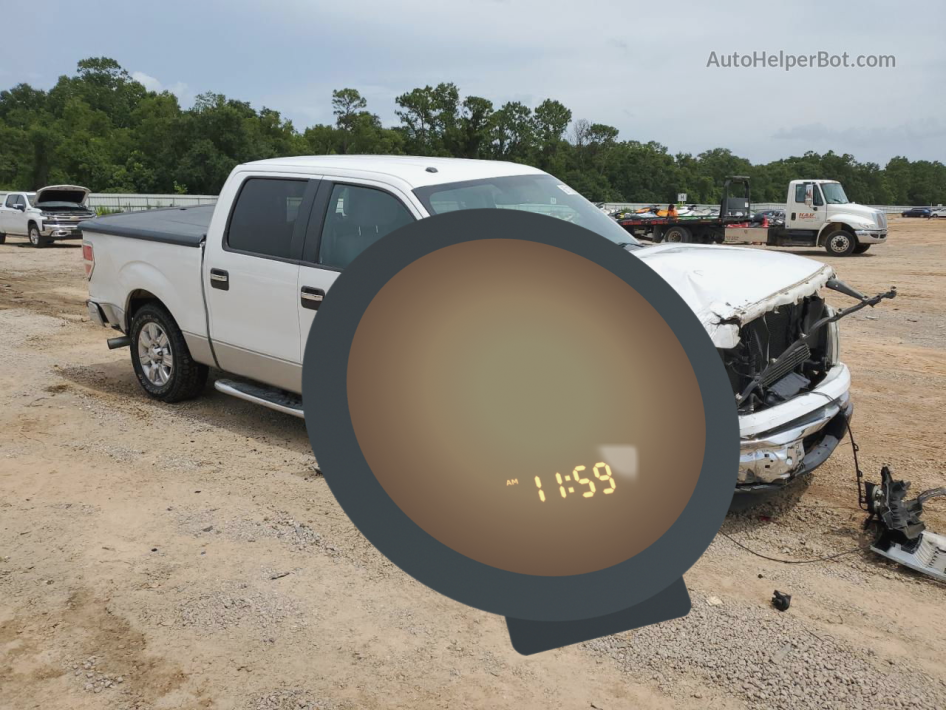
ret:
11:59
